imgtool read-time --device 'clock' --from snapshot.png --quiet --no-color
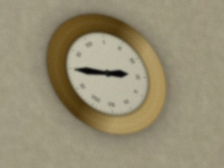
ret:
3:50
